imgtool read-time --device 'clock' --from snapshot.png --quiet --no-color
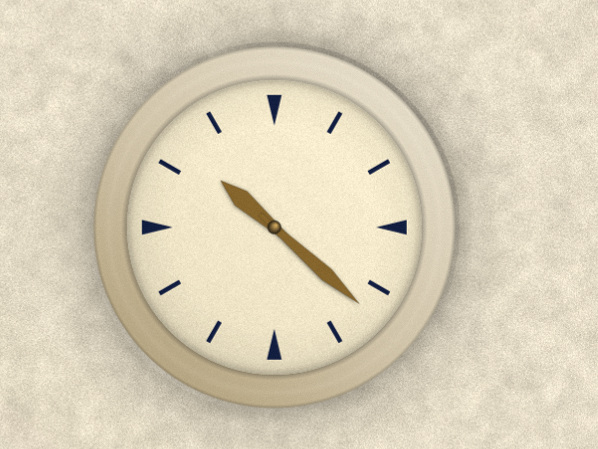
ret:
10:22
